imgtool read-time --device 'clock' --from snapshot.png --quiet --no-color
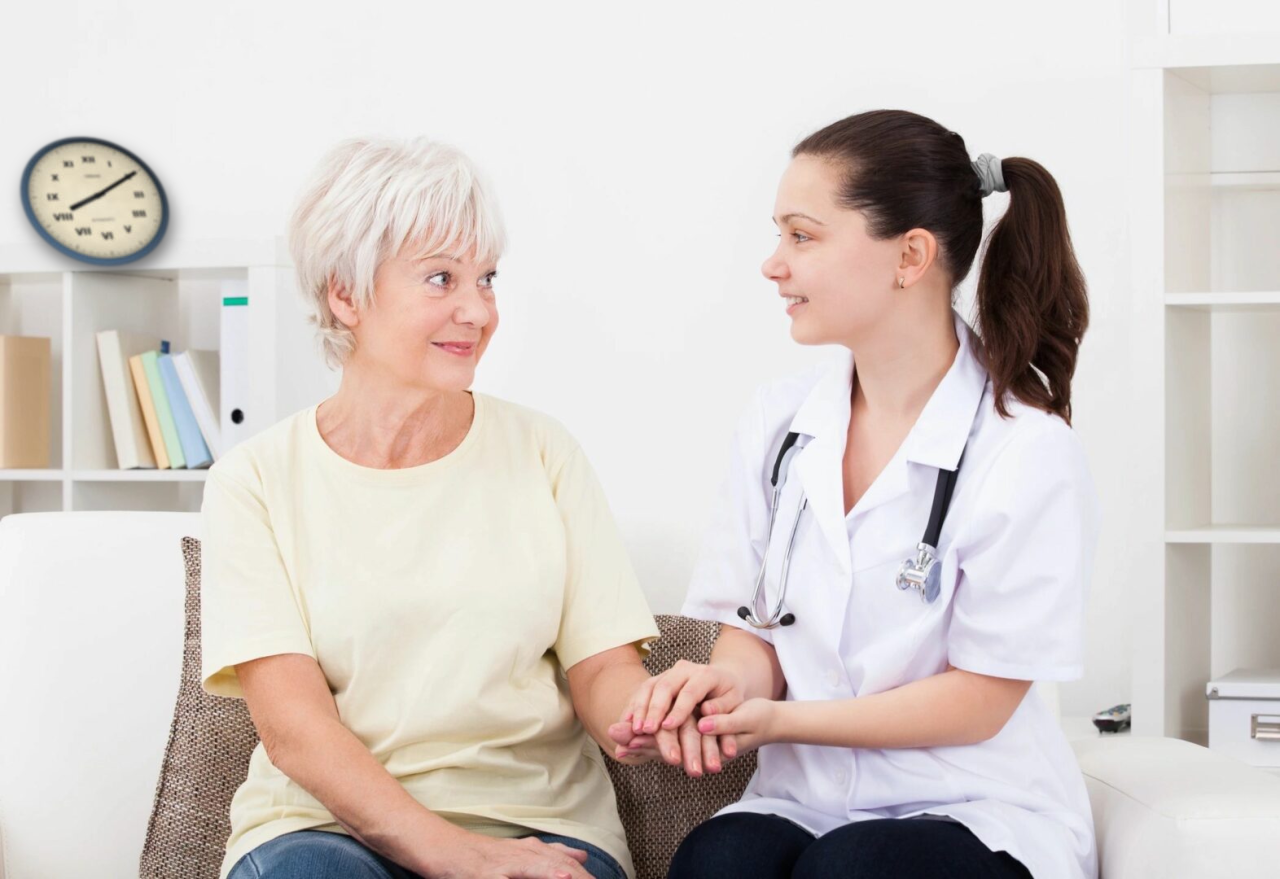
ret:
8:10
